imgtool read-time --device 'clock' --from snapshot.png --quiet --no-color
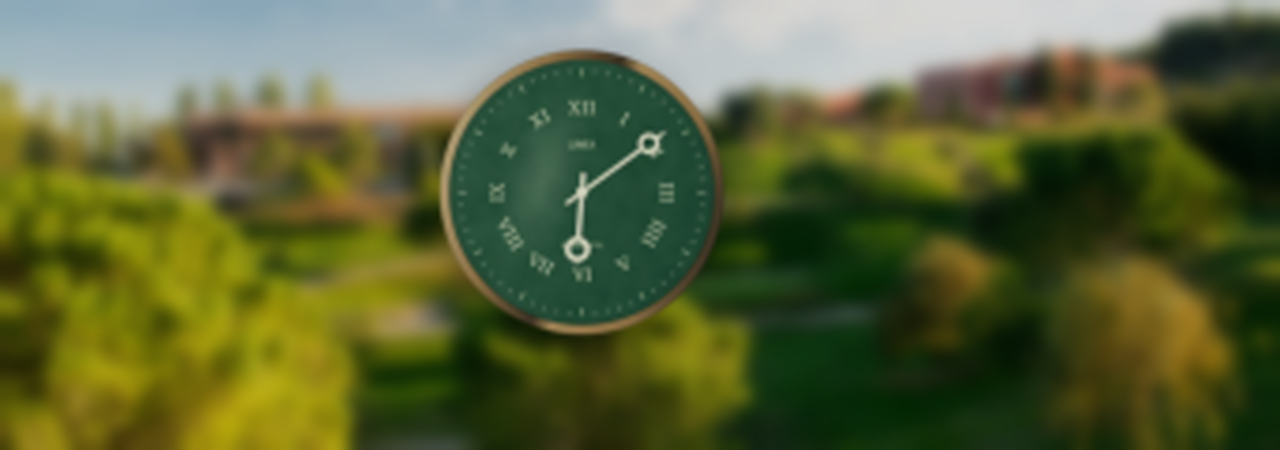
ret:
6:09
